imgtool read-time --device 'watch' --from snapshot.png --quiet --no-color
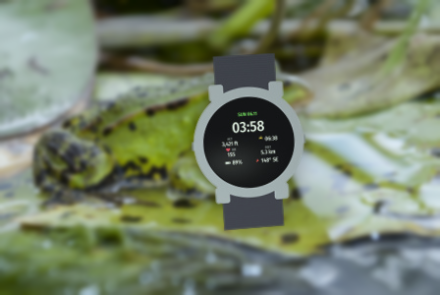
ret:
3:58
